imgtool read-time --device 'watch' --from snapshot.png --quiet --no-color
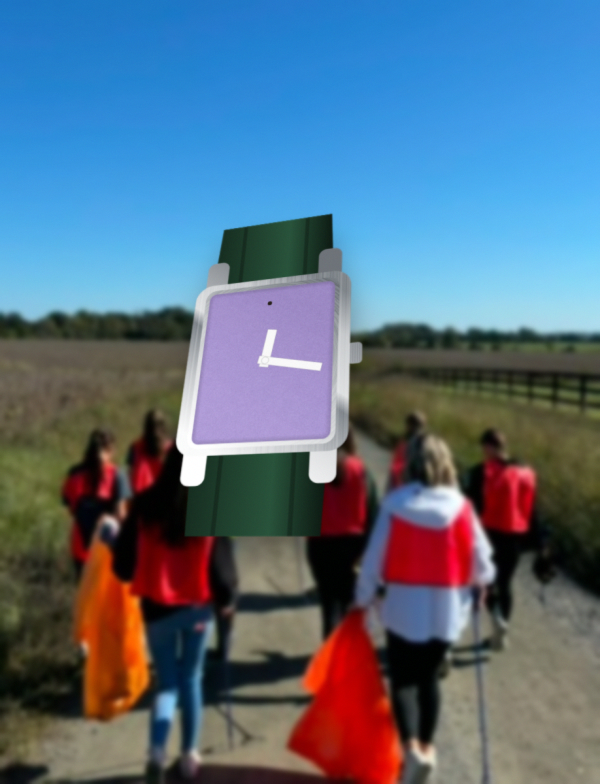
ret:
12:17
